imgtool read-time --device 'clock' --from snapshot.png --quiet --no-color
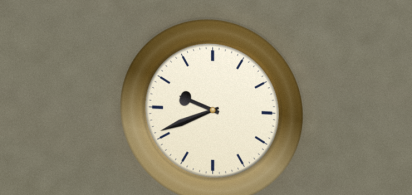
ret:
9:41
